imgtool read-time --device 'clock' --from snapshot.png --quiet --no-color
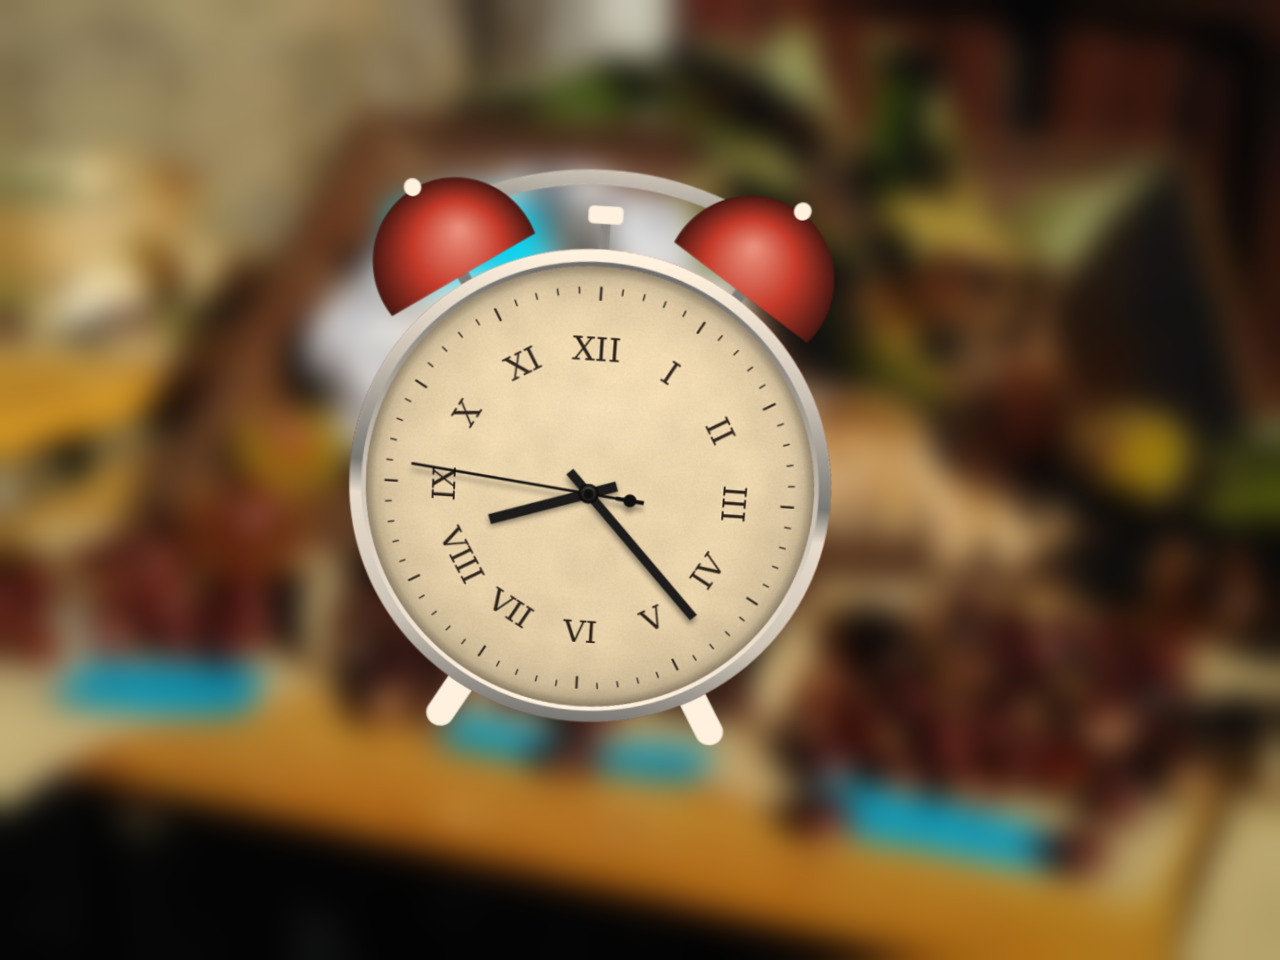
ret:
8:22:46
